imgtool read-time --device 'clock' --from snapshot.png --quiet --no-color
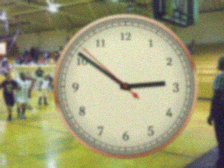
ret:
2:50:52
